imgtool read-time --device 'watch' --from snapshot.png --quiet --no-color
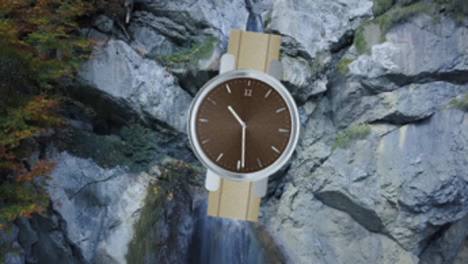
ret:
10:29
